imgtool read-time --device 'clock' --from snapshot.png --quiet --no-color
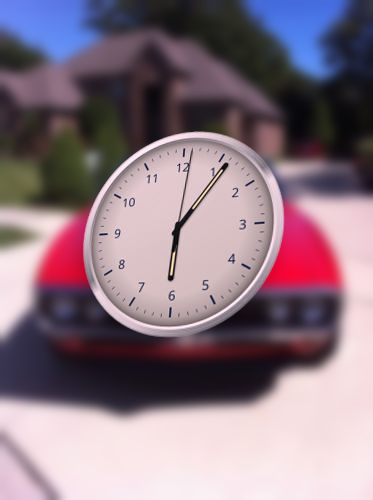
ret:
6:06:01
